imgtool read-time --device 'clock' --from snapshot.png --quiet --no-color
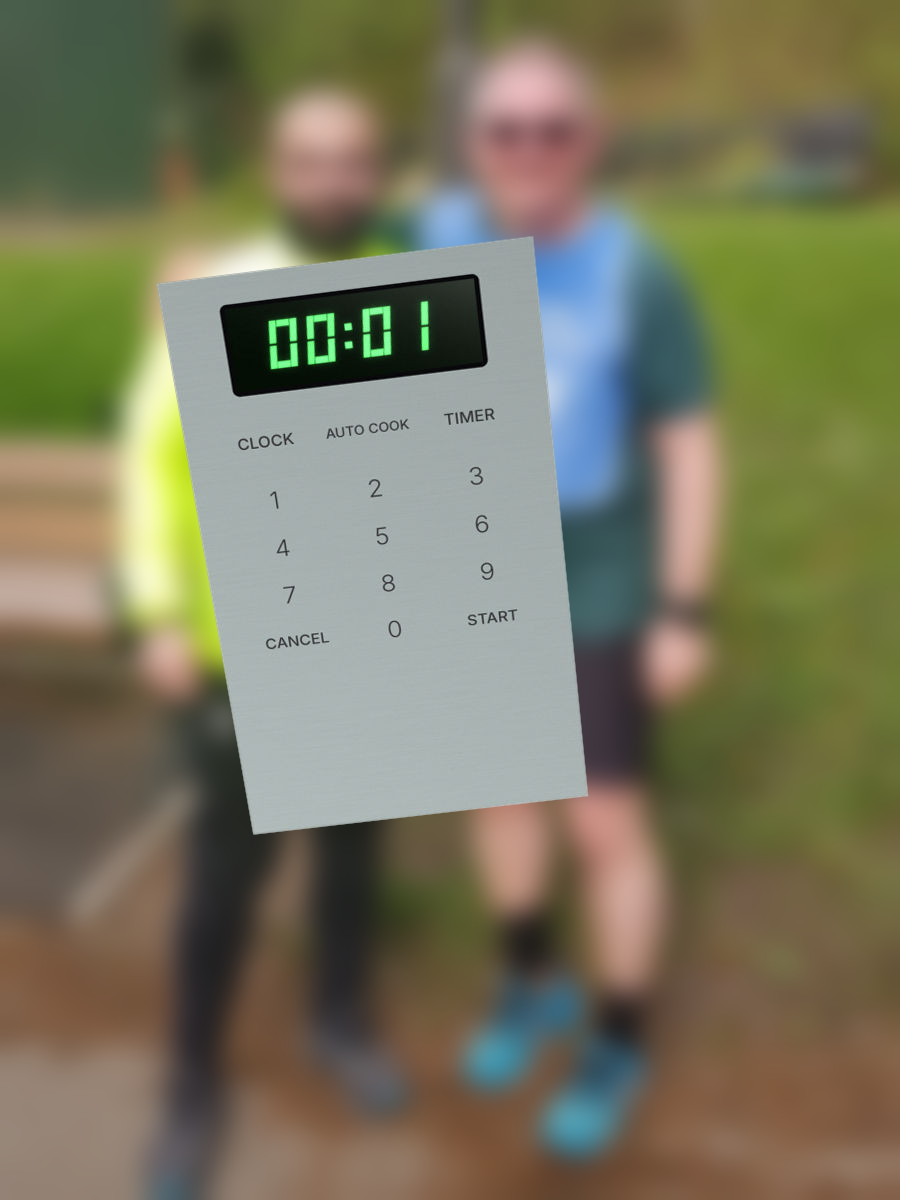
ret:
0:01
